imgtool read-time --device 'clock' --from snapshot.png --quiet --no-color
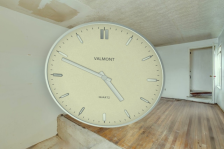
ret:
4:49
